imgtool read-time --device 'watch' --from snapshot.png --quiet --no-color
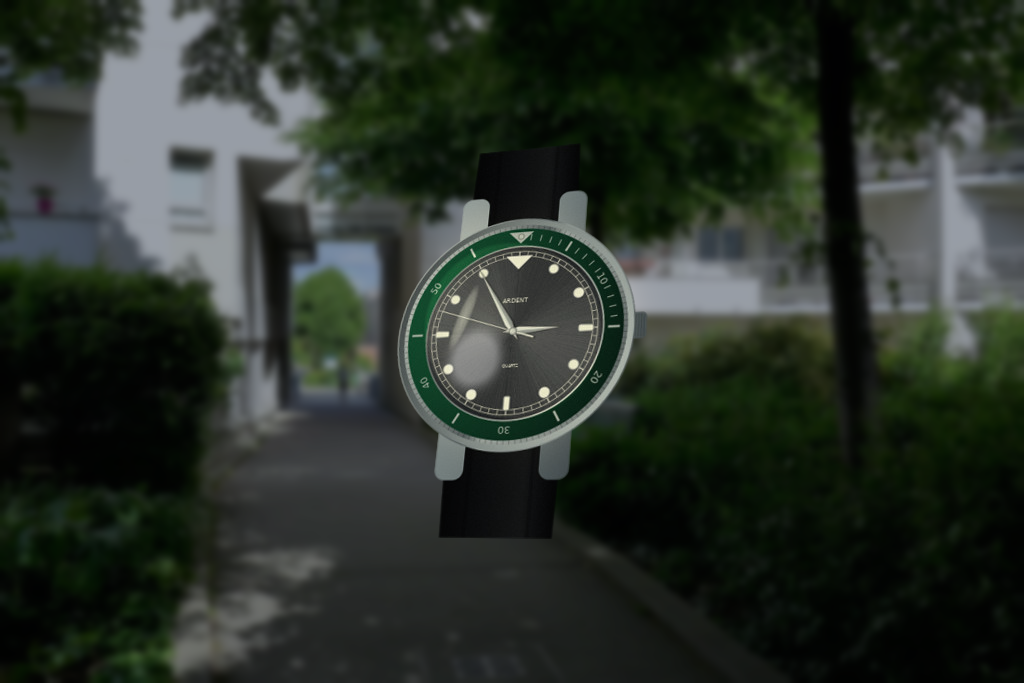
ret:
2:54:48
